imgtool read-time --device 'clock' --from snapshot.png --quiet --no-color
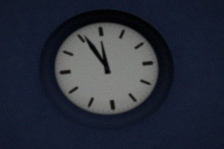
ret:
11:56
